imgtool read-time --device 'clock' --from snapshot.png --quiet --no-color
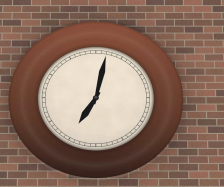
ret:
7:02
